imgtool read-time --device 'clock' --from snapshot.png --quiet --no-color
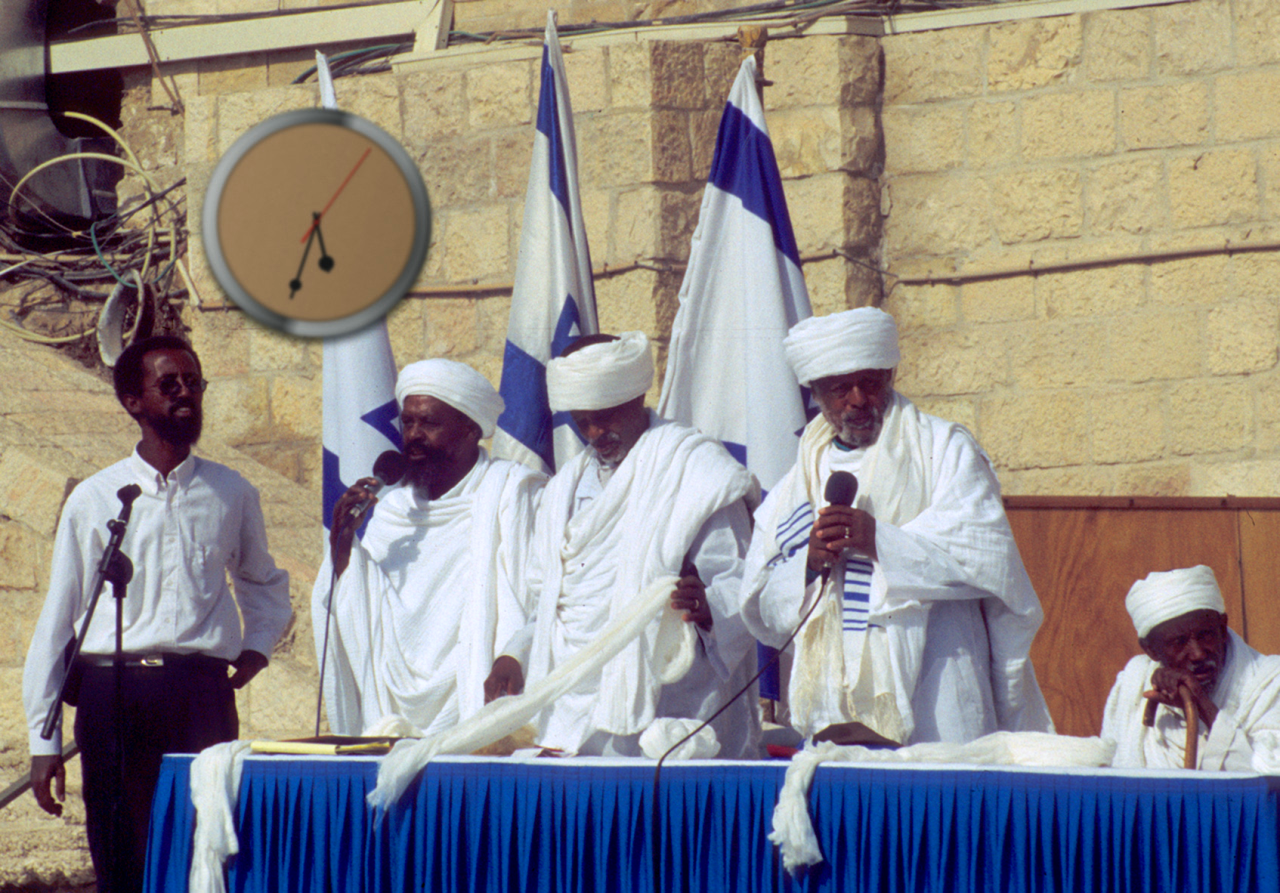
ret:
5:33:06
